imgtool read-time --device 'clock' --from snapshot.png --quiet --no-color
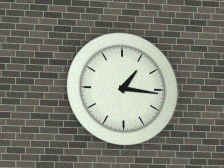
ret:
1:16
